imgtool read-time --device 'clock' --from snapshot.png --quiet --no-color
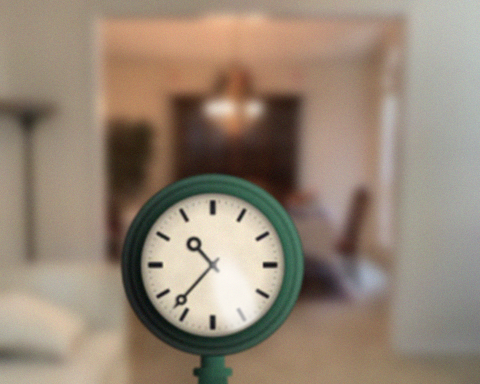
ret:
10:37
